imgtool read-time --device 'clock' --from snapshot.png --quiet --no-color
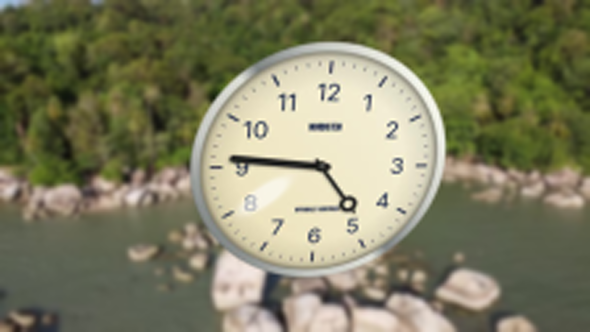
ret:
4:46
